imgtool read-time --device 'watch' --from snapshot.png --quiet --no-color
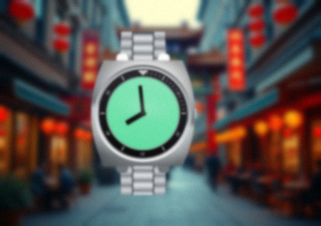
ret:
7:59
